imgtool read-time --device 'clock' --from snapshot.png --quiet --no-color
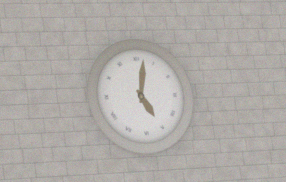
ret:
5:02
